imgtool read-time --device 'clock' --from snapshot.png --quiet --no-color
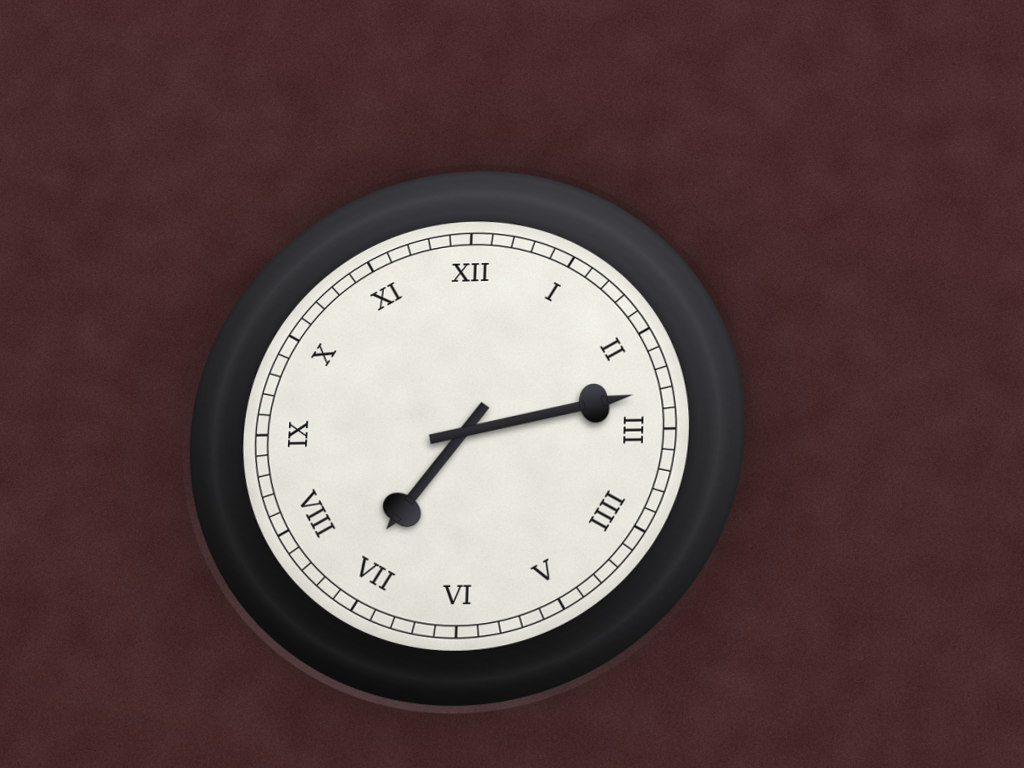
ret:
7:13
